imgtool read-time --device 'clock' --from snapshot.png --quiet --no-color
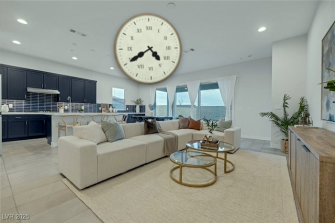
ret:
4:40
